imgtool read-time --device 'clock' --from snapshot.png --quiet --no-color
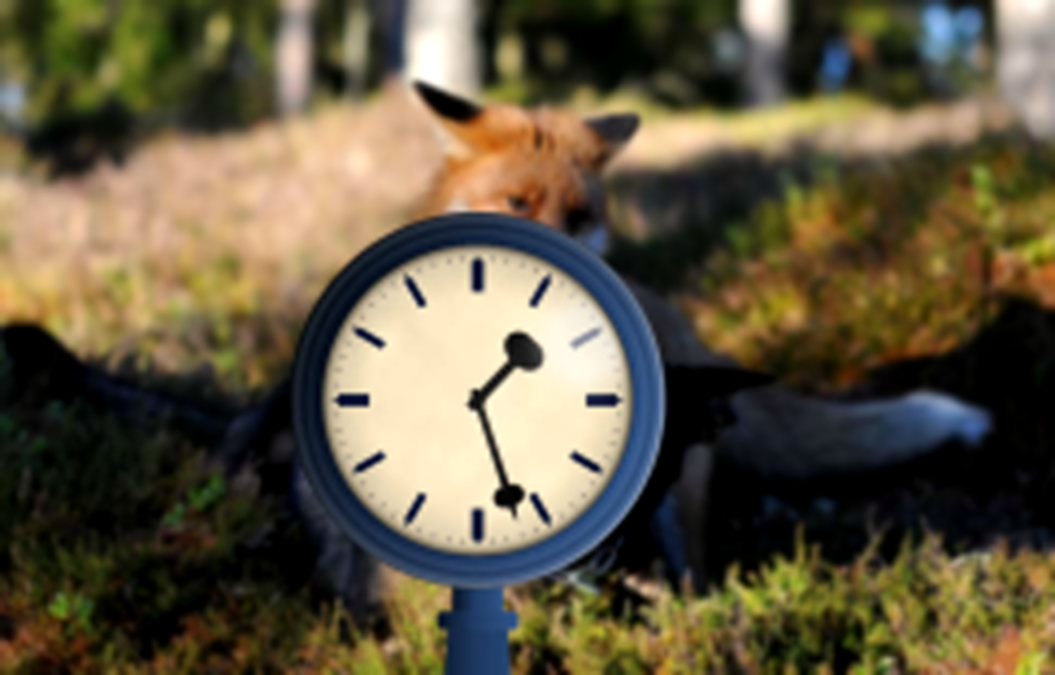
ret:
1:27
